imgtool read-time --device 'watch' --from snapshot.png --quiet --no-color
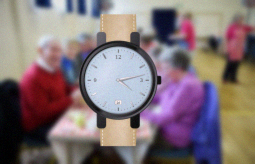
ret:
4:13
